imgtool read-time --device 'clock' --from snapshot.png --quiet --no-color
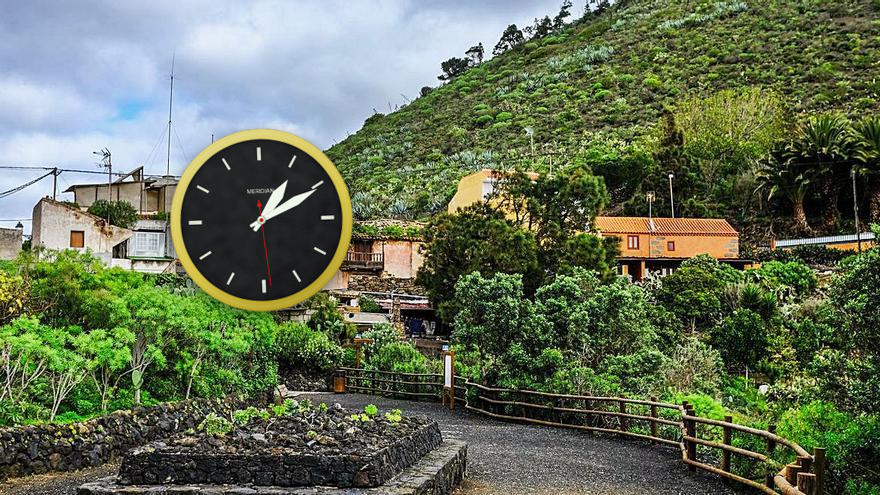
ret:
1:10:29
